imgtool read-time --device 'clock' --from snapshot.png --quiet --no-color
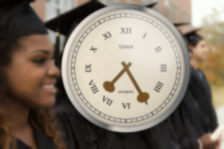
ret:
7:25
